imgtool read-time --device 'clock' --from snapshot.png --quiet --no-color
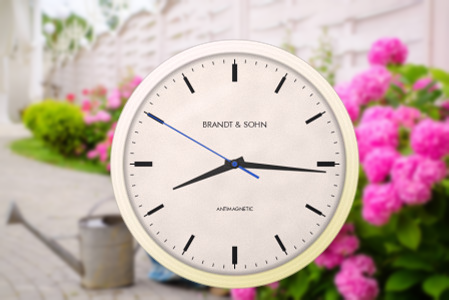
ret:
8:15:50
